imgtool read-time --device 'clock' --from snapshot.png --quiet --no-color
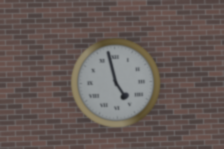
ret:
4:58
